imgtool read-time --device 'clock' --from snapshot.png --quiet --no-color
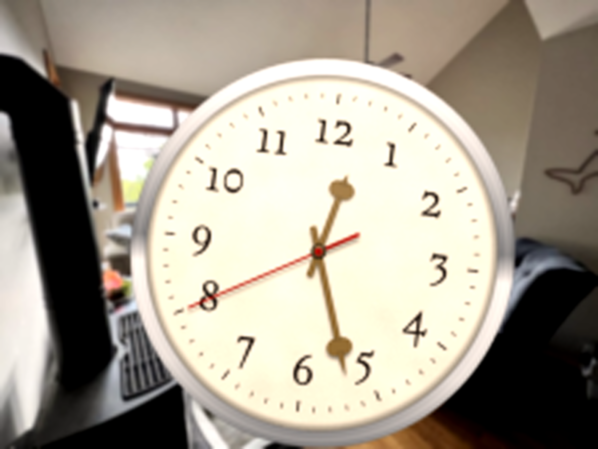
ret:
12:26:40
